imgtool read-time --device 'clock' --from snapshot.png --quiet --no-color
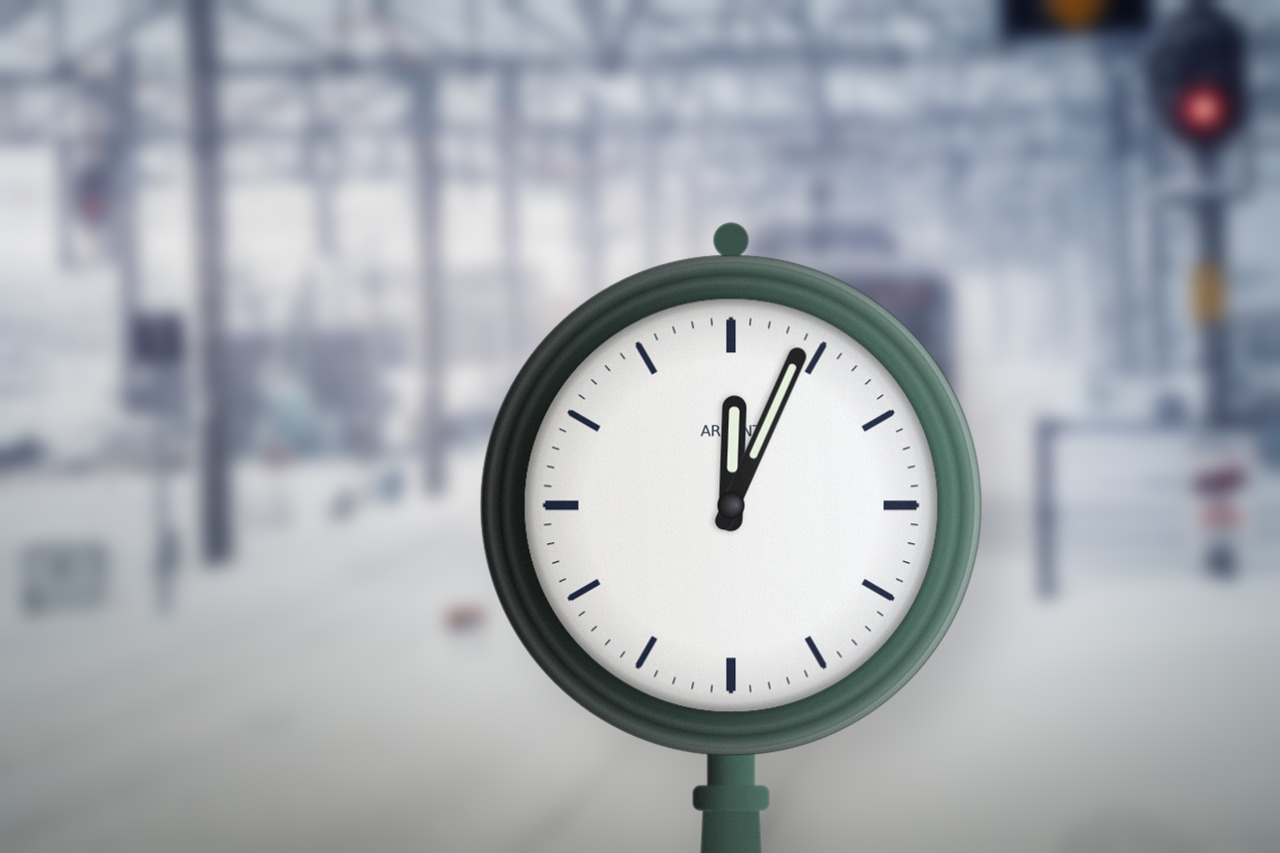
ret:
12:04
